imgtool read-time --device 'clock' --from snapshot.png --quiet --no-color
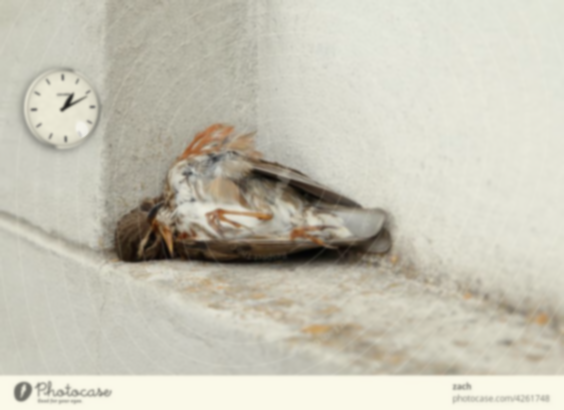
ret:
1:11
